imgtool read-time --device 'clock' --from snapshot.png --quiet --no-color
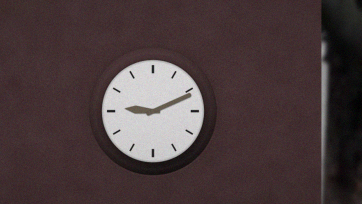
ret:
9:11
